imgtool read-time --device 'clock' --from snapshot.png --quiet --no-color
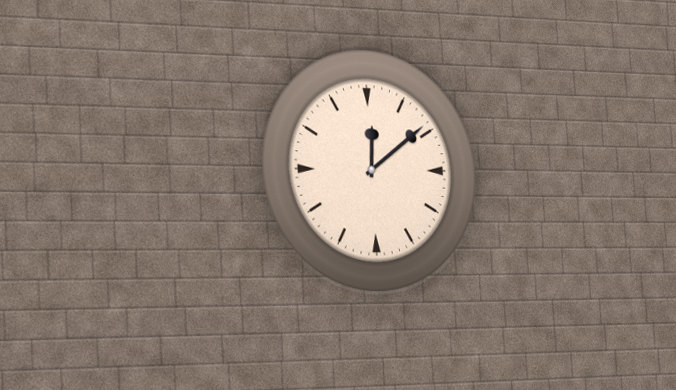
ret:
12:09
